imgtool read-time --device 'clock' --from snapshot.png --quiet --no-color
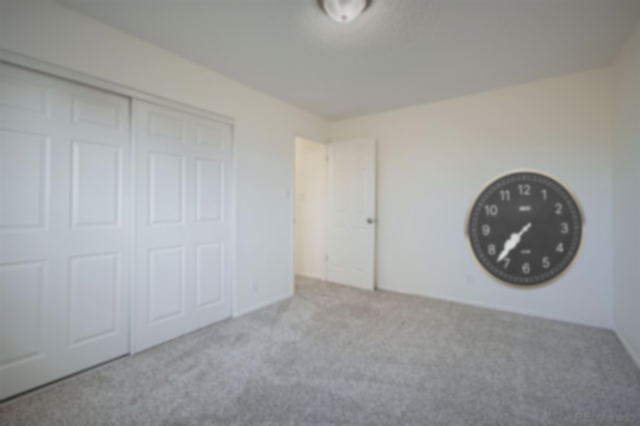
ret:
7:37
